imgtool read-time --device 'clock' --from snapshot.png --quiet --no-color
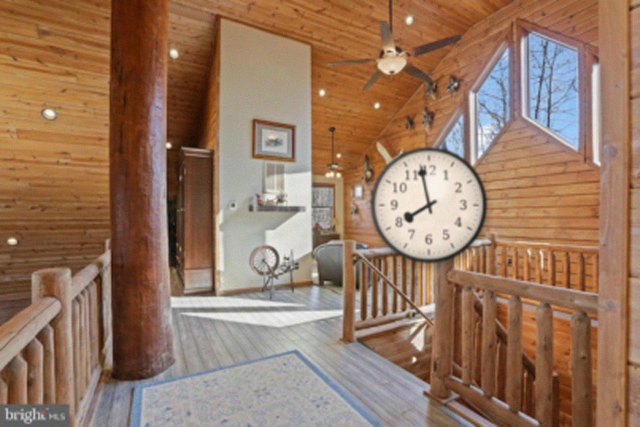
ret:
7:58
